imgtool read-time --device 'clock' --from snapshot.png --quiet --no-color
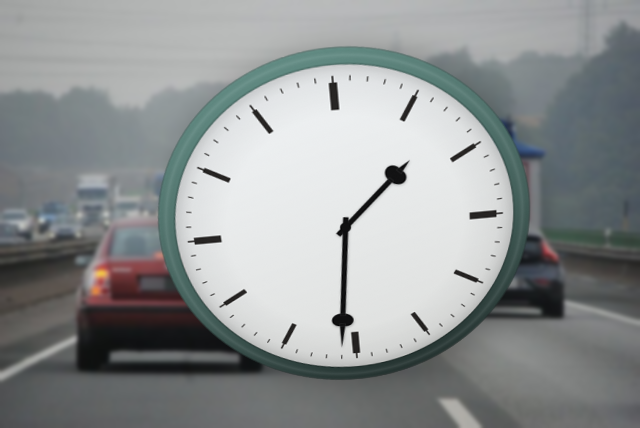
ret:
1:31
